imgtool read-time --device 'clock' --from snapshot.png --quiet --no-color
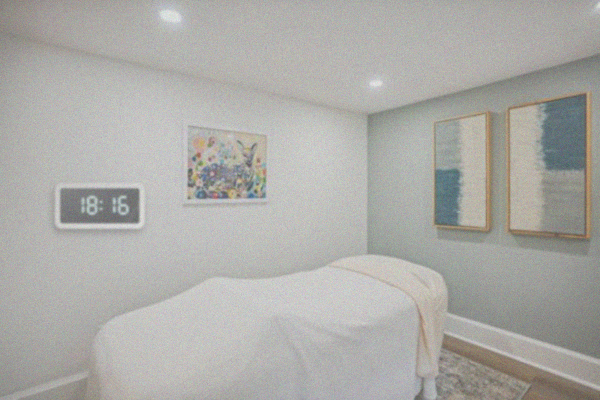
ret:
18:16
